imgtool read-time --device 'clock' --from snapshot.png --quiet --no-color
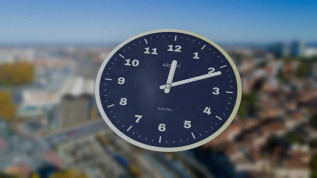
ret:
12:11
